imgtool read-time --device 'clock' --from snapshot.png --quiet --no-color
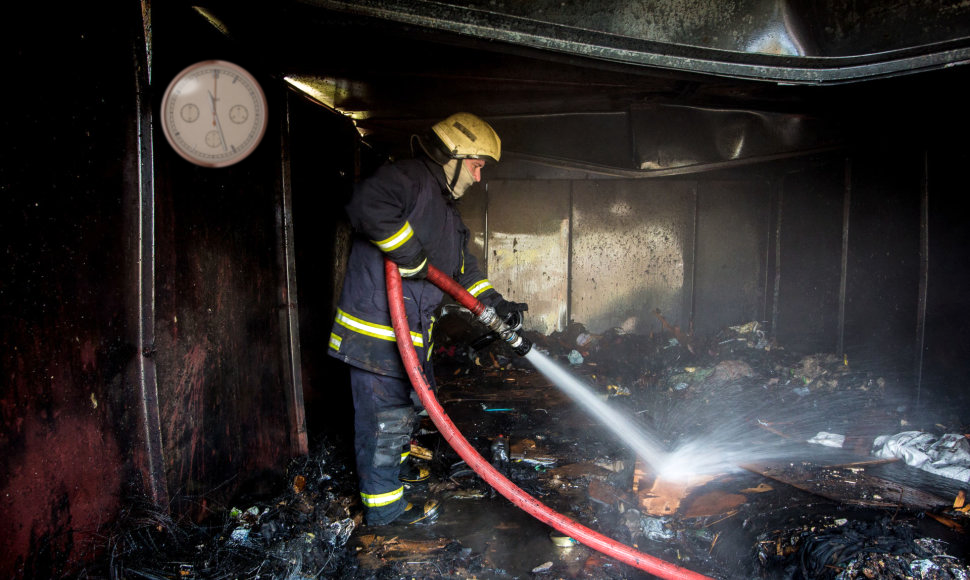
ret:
11:27
